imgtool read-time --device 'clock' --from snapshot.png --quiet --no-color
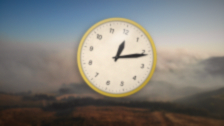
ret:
12:11
